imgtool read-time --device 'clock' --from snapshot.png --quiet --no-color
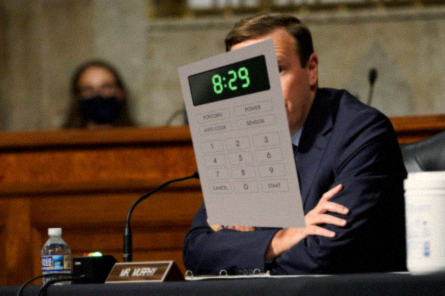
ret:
8:29
